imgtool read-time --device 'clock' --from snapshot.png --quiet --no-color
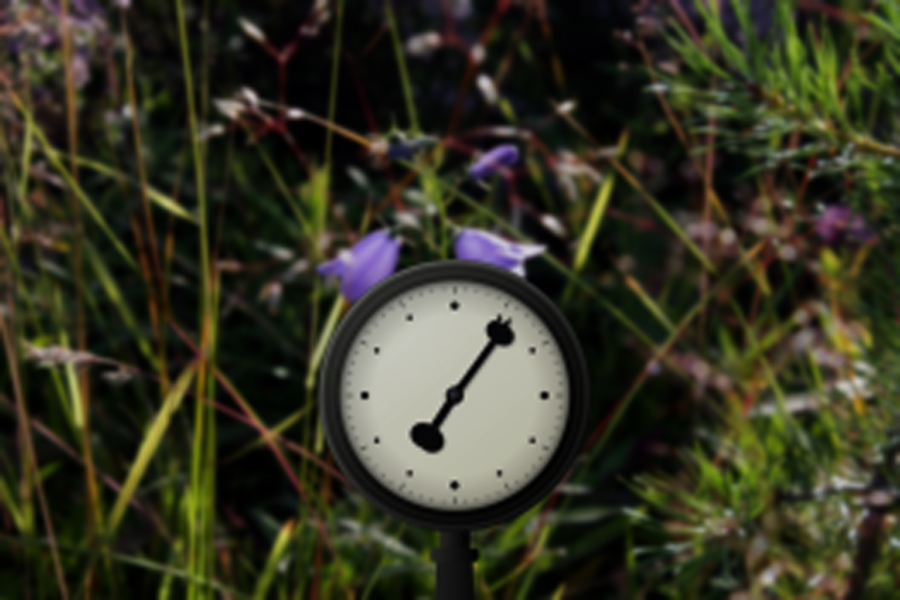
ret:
7:06
